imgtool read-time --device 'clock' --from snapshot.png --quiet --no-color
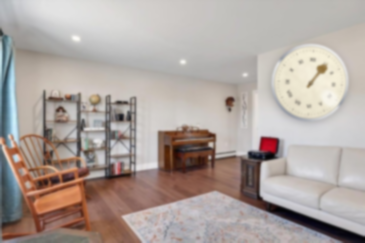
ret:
1:06
